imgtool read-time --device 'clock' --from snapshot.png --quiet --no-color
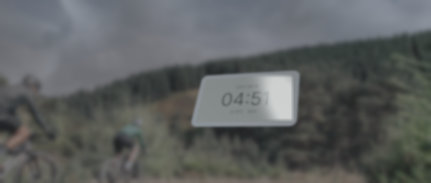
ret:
4:51
